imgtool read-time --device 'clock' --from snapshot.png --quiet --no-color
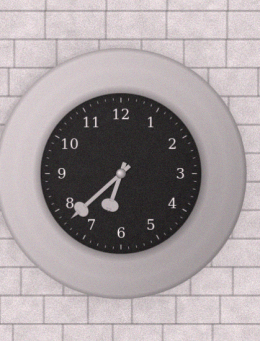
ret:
6:38
